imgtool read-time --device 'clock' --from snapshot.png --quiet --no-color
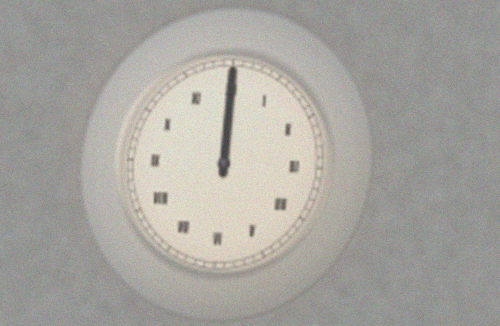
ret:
12:00
